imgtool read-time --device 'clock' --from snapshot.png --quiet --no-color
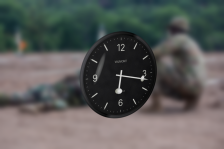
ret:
6:17
